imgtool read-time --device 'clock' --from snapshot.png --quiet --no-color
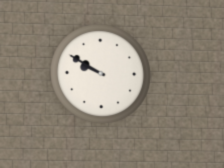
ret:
9:50
